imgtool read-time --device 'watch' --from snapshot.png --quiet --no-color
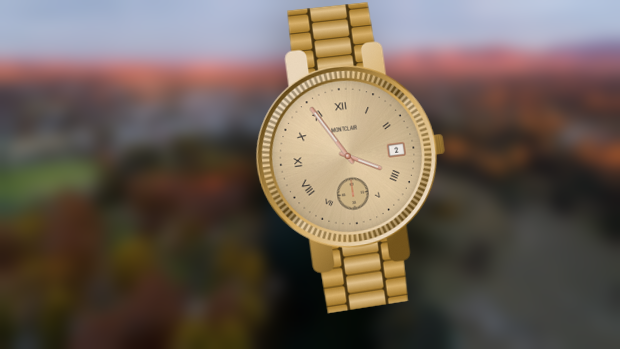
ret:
3:55
